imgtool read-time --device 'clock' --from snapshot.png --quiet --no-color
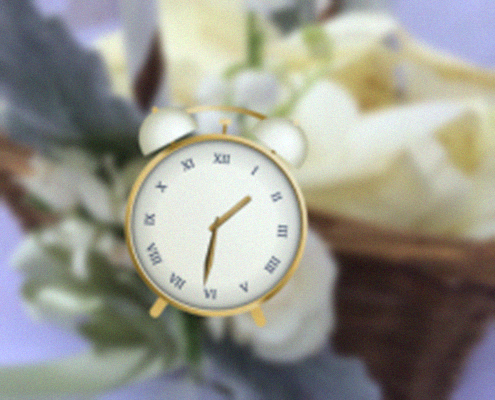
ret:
1:31
